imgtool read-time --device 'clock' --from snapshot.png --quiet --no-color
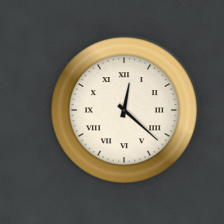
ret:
12:22
